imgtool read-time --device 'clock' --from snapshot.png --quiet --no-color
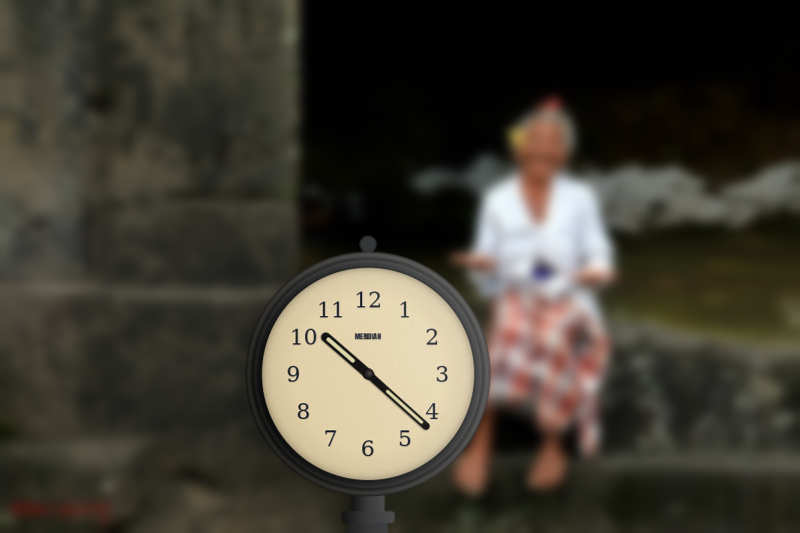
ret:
10:22
